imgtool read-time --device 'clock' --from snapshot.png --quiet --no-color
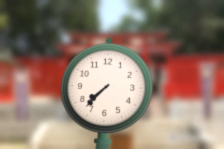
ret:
7:37
